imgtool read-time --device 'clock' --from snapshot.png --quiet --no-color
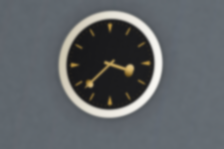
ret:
3:38
